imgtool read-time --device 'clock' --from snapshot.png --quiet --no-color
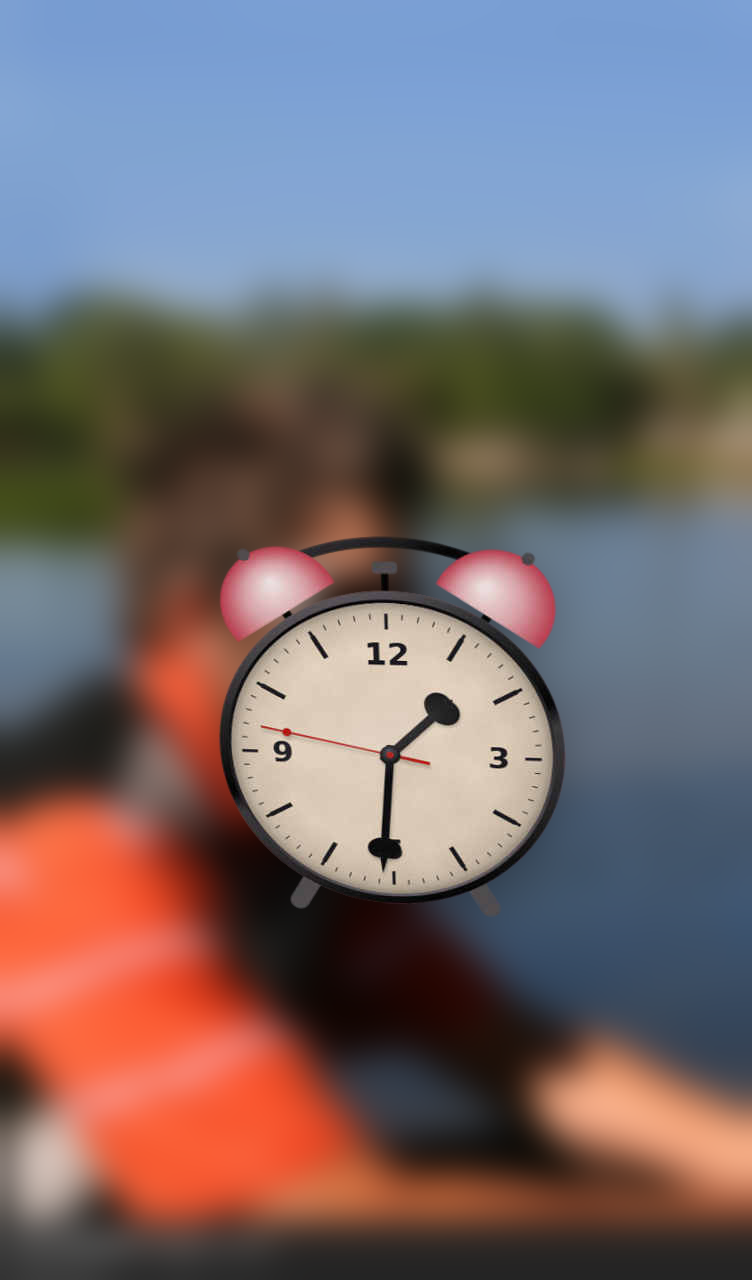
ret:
1:30:47
